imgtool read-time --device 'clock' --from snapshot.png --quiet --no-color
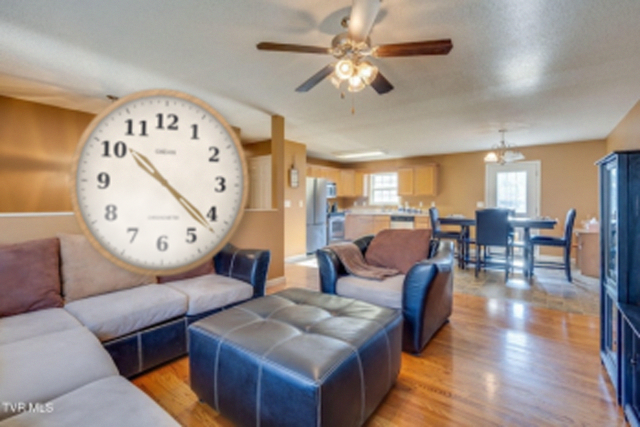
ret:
10:22
